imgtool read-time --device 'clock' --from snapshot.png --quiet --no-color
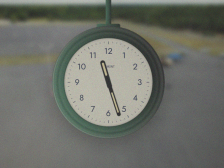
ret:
11:27
